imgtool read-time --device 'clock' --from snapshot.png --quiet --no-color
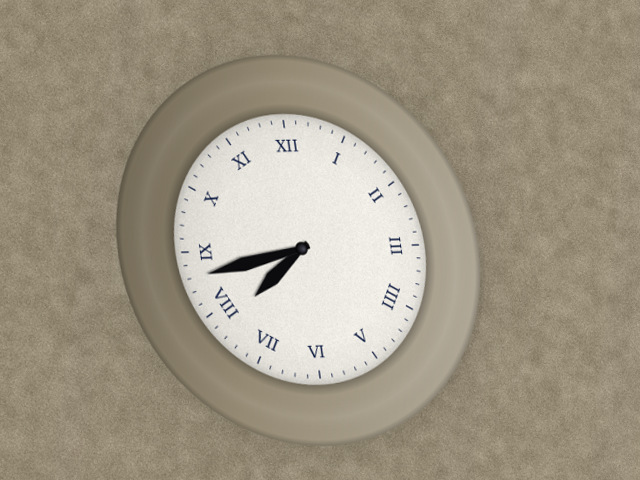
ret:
7:43
